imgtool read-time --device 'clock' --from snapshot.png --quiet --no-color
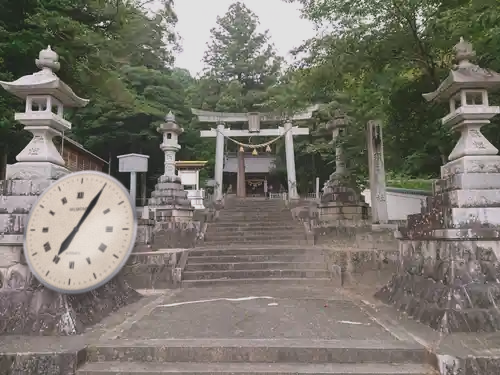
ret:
7:05
